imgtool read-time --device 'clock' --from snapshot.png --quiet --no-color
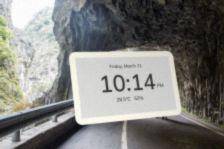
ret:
10:14
